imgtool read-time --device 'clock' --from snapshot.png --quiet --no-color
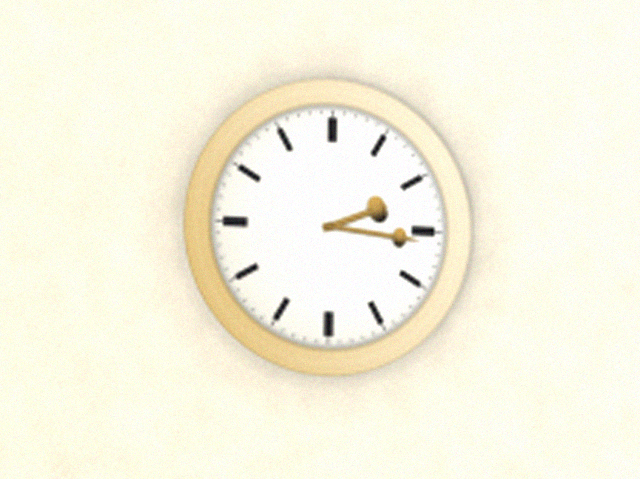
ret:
2:16
